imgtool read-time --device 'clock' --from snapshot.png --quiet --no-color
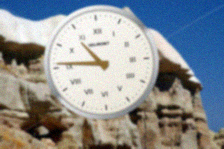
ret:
10:46
